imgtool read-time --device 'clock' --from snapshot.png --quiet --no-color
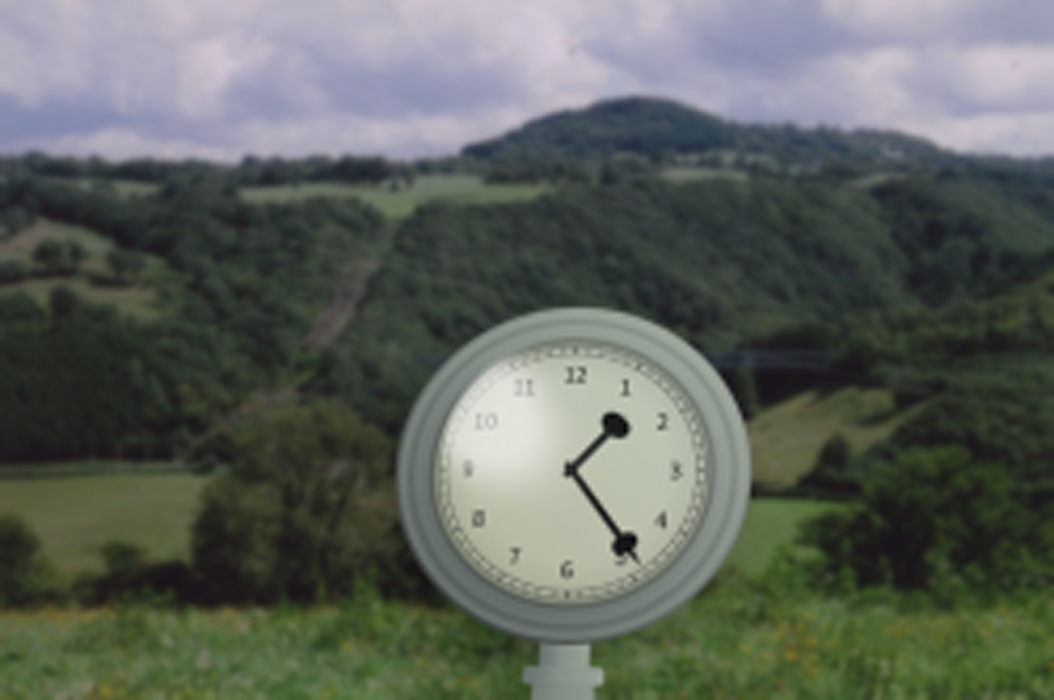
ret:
1:24
